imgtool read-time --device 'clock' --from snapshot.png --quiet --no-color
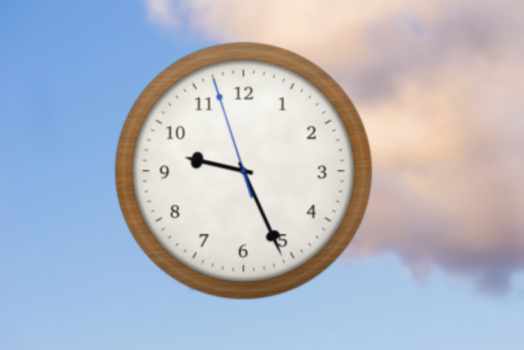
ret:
9:25:57
